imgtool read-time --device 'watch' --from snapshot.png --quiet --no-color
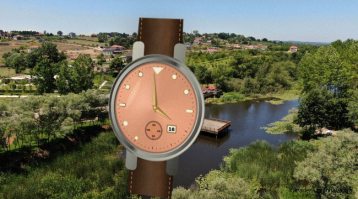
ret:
3:59
